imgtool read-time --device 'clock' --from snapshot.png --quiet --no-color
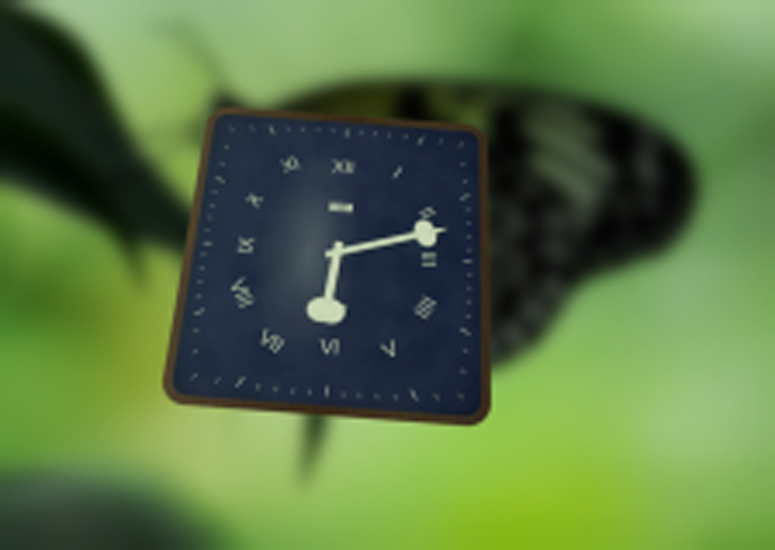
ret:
6:12
